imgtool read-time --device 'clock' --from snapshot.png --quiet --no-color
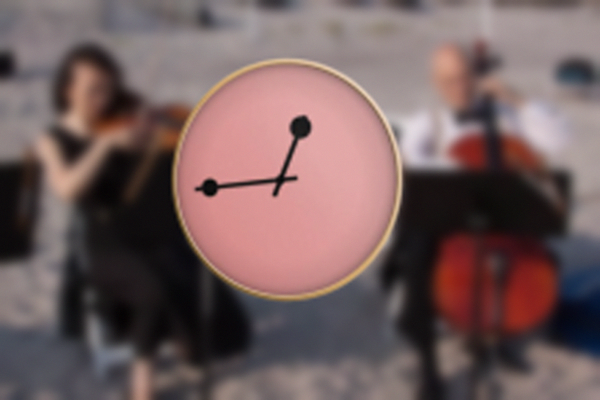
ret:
12:44
